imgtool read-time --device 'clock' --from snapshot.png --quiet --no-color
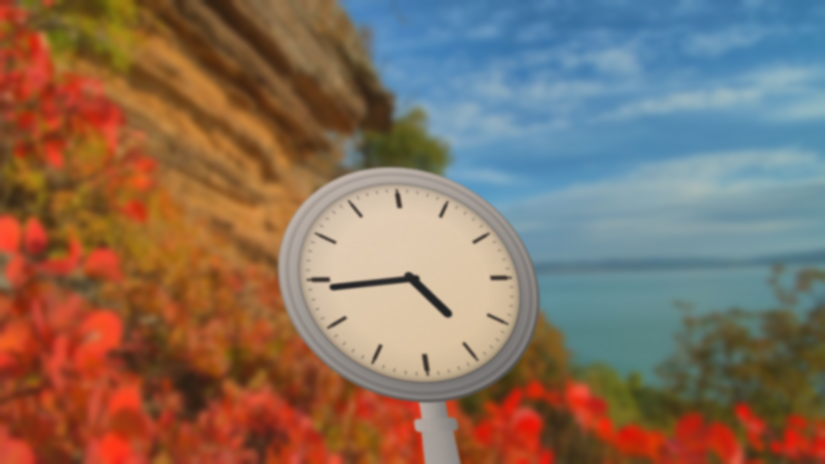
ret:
4:44
